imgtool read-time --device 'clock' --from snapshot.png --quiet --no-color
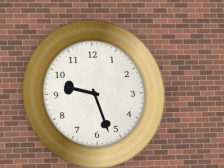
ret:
9:27
